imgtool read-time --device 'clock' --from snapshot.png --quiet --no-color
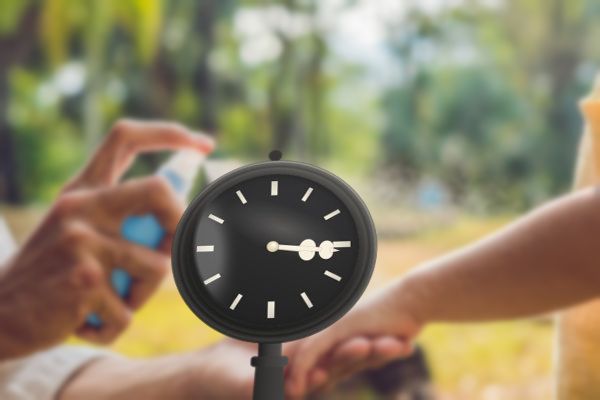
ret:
3:16
